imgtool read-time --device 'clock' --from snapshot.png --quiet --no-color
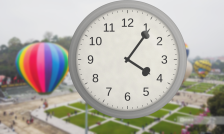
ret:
4:06
